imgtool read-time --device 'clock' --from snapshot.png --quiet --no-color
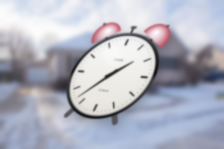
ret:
1:37
